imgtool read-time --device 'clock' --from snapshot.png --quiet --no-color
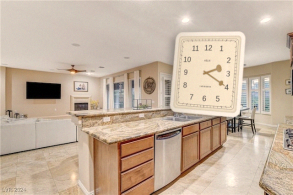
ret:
2:20
